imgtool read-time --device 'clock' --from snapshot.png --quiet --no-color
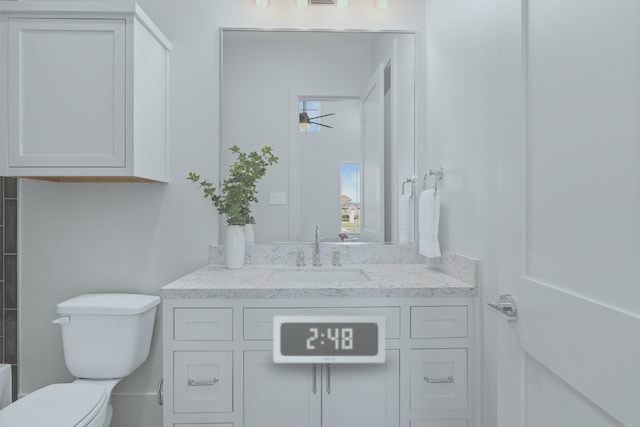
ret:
2:48
